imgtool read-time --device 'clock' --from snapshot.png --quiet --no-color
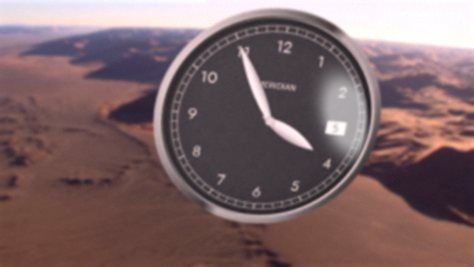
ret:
3:55
